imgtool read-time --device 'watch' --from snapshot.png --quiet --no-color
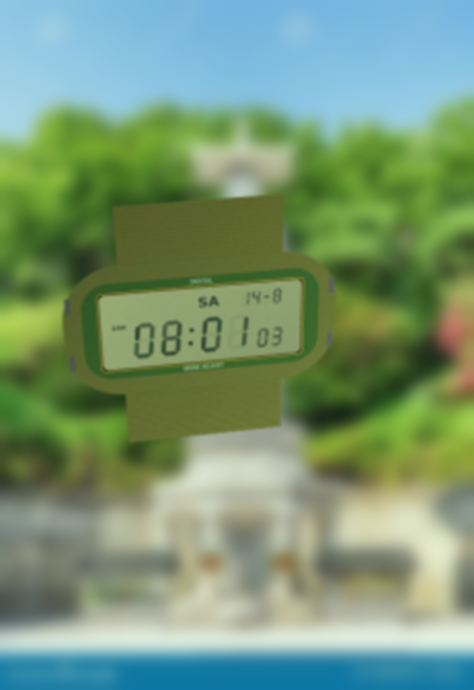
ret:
8:01:03
